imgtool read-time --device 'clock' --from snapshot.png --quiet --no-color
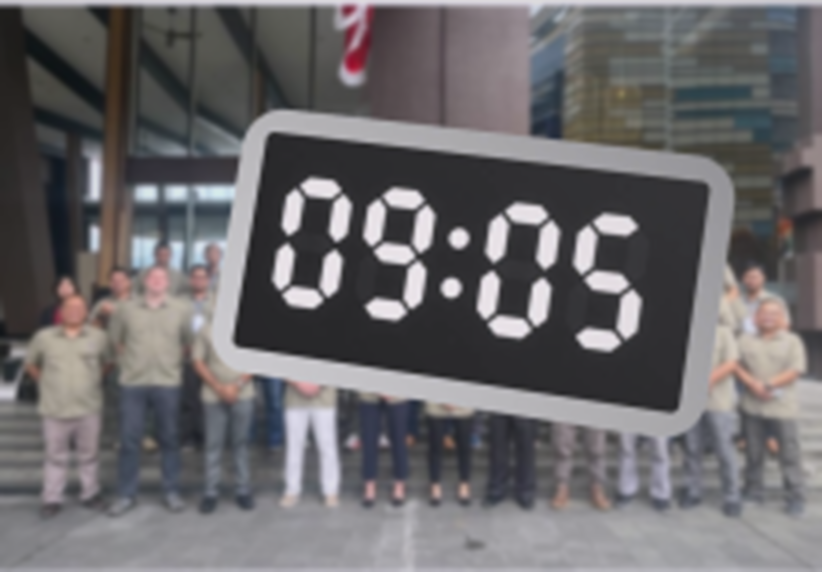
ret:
9:05
